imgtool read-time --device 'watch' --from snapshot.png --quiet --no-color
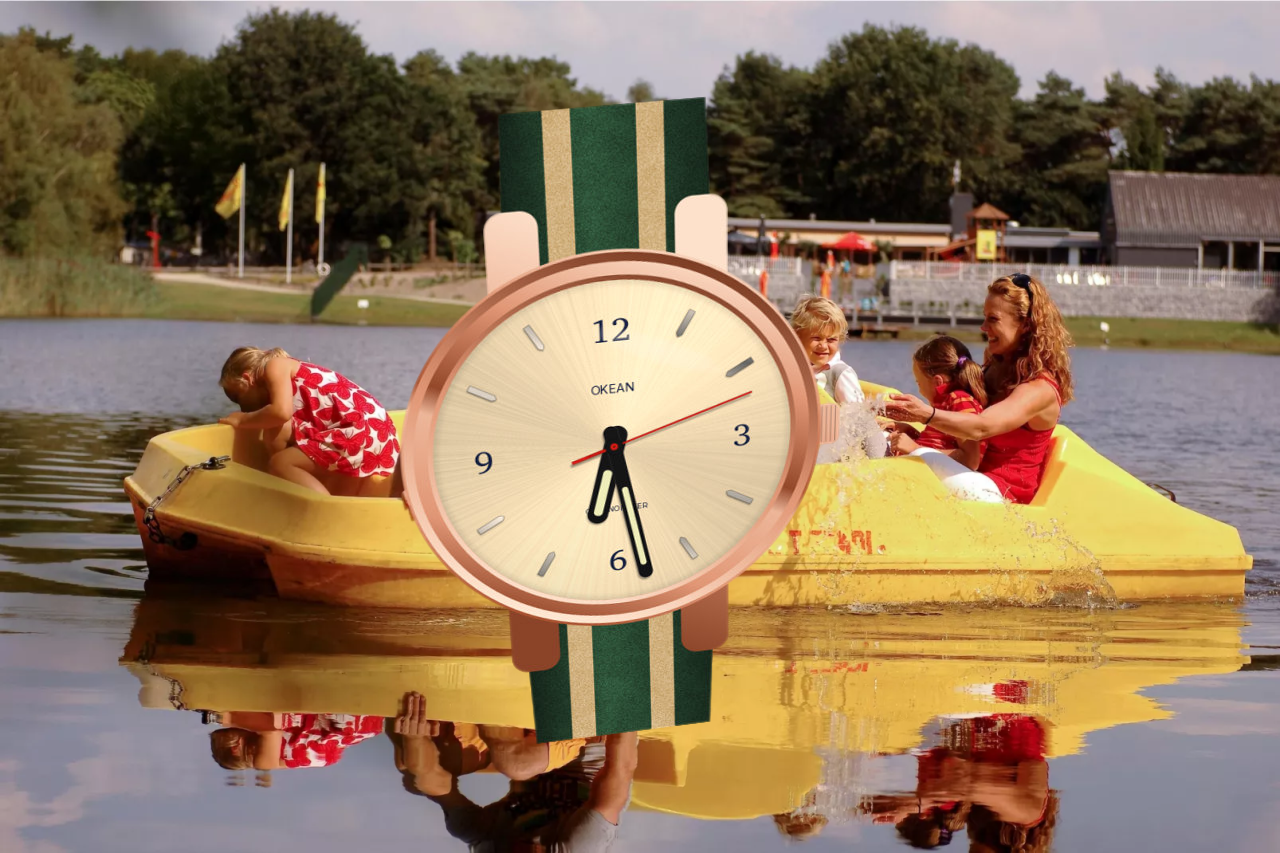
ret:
6:28:12
